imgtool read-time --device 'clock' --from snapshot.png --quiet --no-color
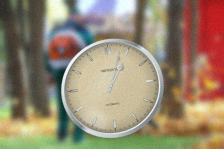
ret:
1:03
